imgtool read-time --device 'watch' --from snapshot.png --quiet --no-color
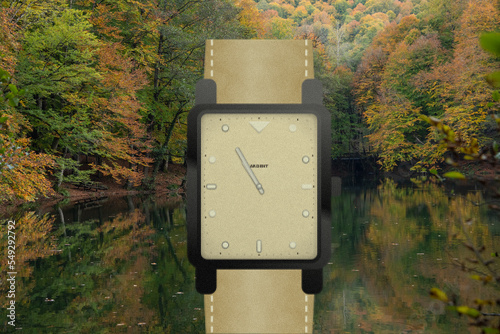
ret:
10:55
